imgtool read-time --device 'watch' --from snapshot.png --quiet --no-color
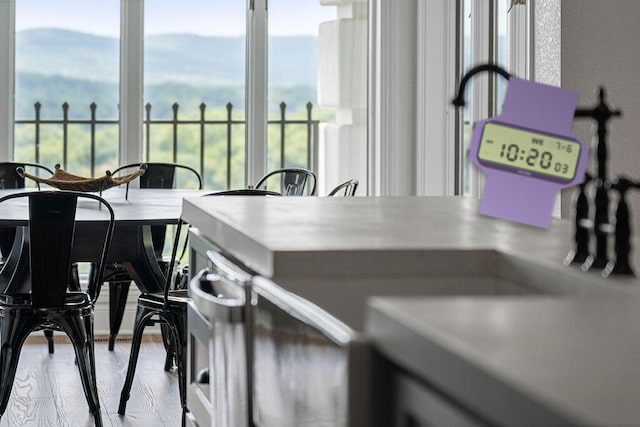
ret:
10:20
